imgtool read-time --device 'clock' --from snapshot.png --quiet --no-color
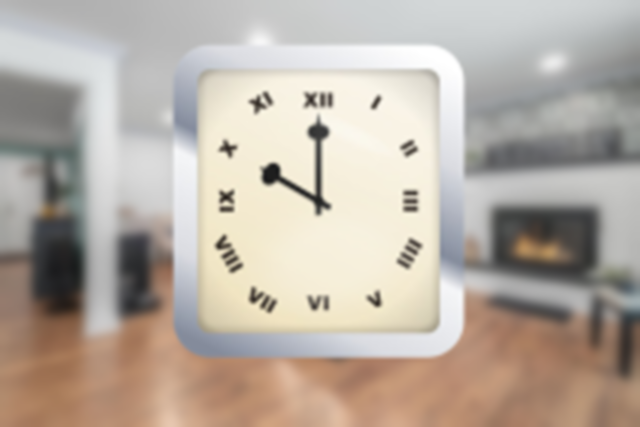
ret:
10:00
